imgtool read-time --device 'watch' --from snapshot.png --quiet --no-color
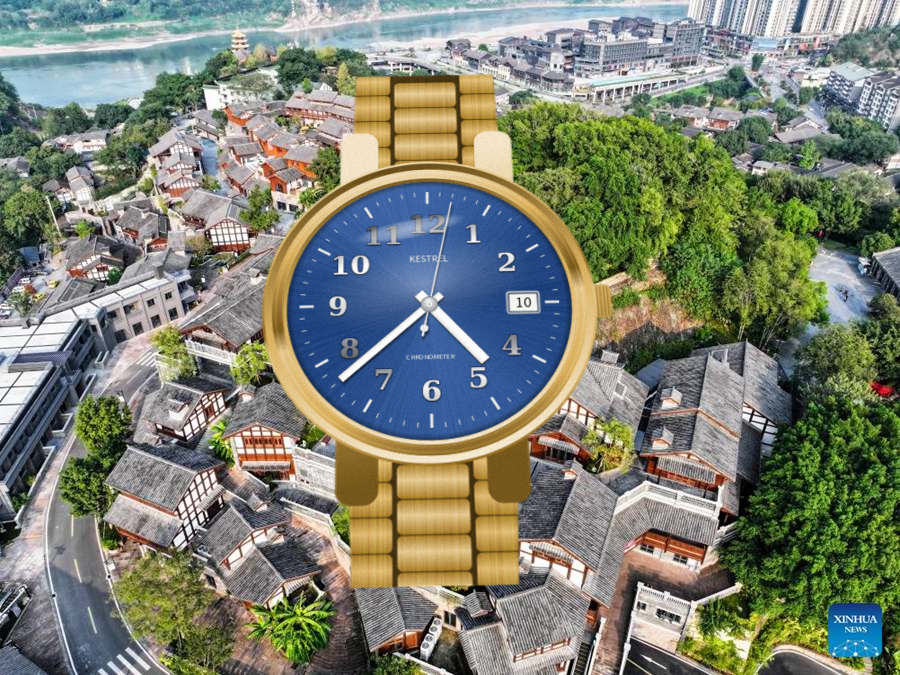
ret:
4:38:02
